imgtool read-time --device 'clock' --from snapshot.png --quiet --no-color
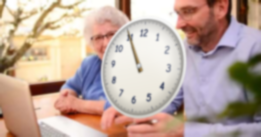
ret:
10:55
